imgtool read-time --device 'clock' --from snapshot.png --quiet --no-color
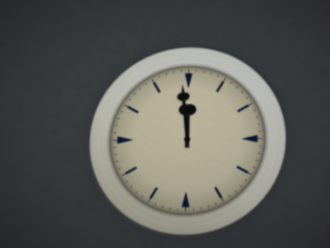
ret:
11:59
